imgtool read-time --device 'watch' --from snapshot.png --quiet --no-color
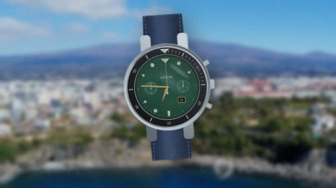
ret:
6:46
